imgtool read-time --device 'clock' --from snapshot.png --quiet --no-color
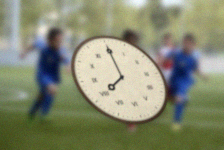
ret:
8:00
